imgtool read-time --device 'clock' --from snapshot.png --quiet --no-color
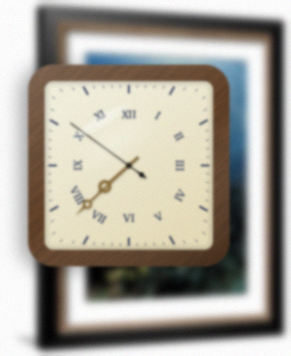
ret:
7:37:51
